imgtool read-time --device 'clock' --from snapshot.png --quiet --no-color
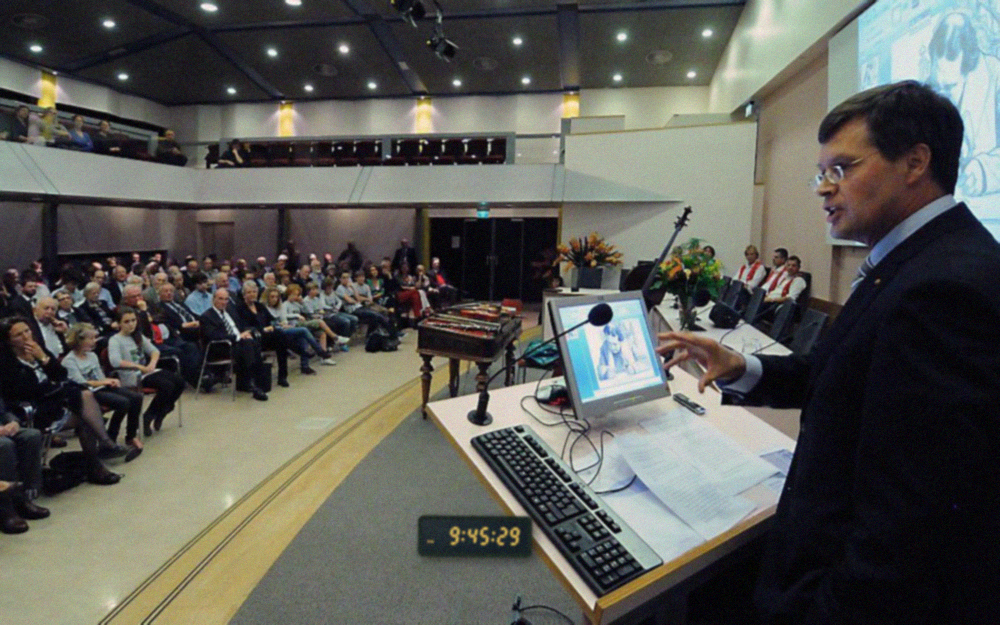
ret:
9:45:29
